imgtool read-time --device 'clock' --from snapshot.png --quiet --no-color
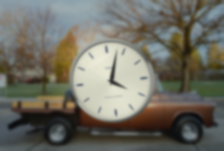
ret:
4:03
